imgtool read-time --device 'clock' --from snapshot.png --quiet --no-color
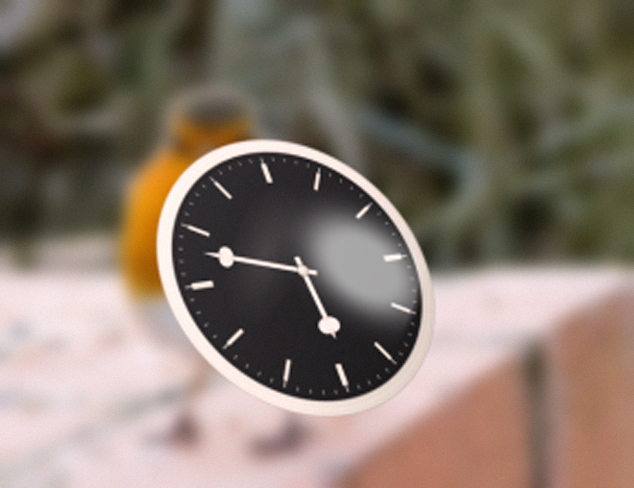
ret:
5:48
